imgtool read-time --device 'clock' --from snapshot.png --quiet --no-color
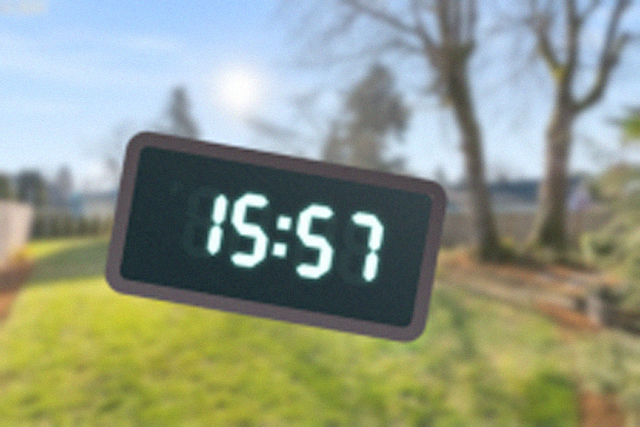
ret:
15:57
